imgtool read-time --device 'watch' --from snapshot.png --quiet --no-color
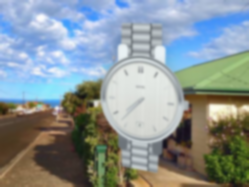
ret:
7:37
